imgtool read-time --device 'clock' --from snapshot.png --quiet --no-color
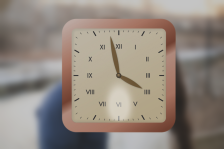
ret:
3:58
